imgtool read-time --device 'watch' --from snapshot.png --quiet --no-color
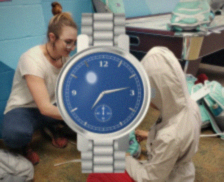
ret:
7:13
